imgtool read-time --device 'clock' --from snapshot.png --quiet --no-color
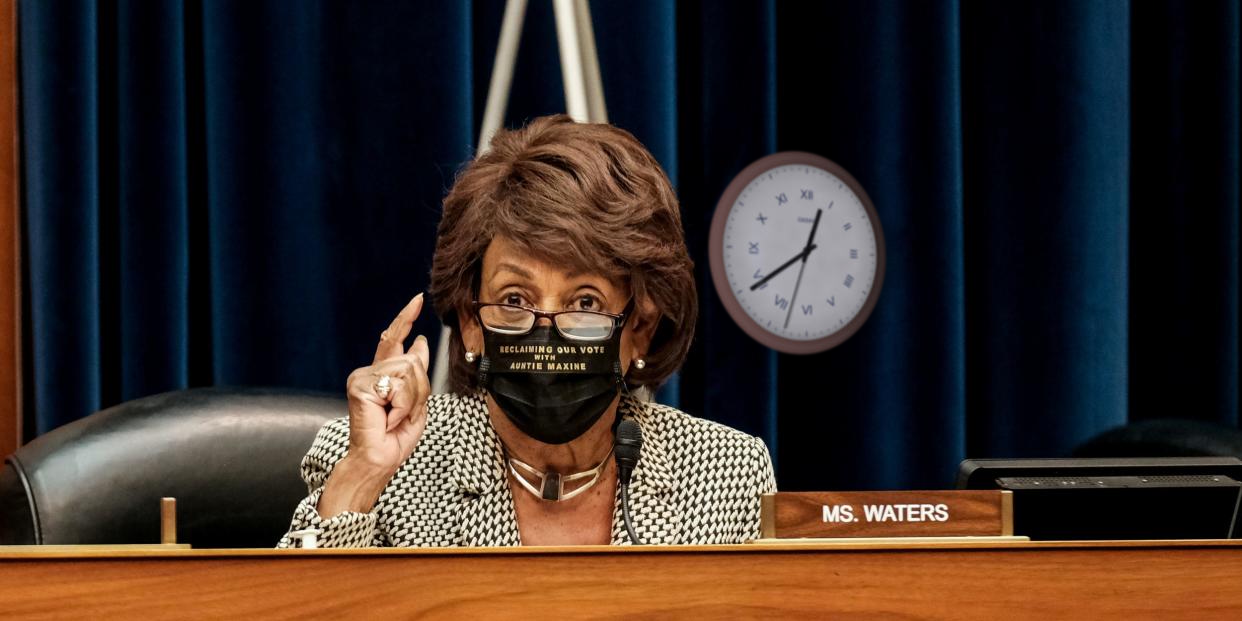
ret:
12:39:33
